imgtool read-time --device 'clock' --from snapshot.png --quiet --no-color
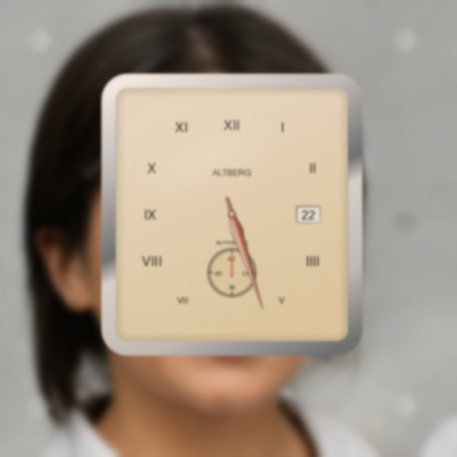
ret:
5:27
